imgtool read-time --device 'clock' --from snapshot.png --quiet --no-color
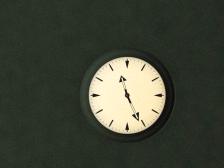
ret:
11:26
